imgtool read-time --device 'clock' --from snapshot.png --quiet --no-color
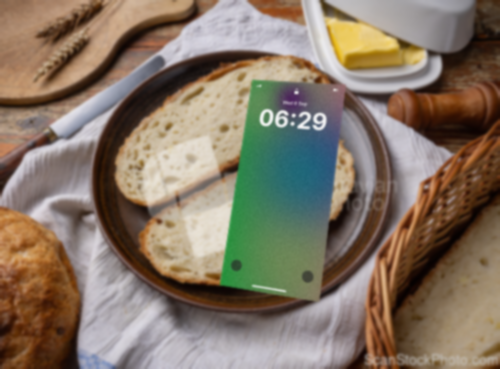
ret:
6:29
